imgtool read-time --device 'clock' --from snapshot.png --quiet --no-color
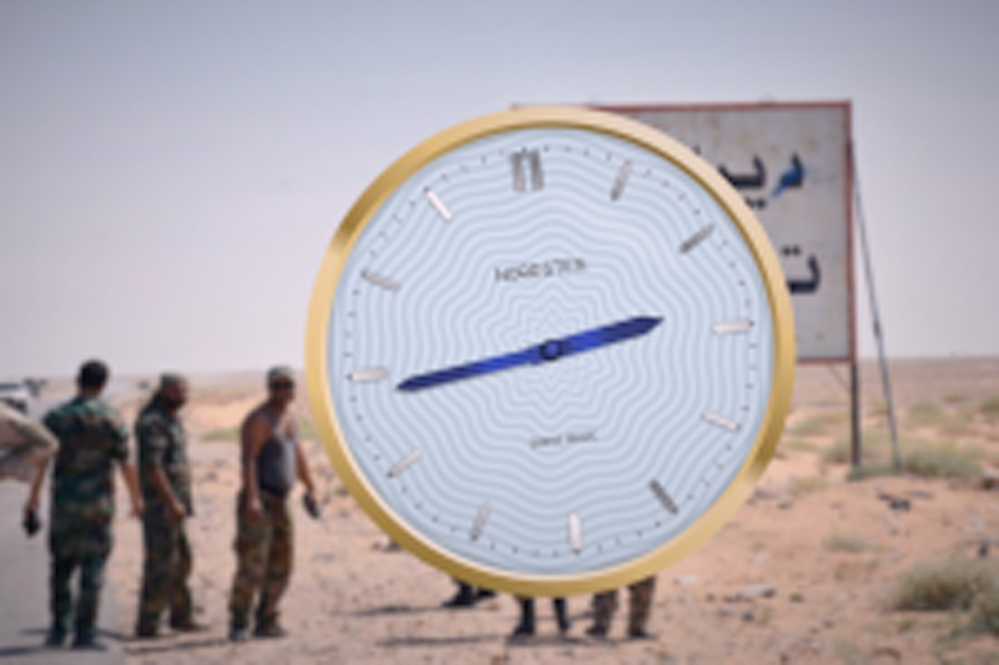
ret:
2:44
